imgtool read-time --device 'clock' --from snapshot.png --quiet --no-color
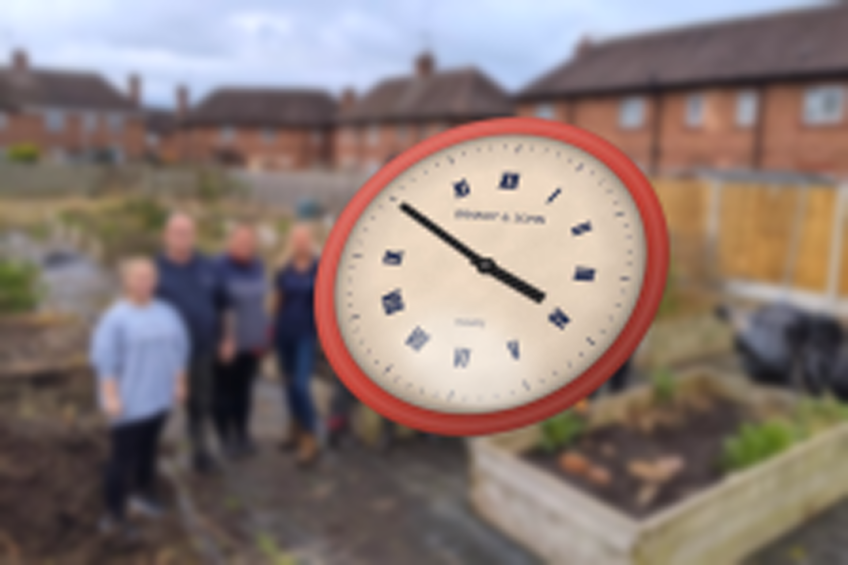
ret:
3:50
